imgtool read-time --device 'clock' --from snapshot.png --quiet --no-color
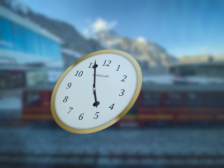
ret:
4:56
